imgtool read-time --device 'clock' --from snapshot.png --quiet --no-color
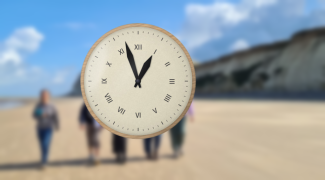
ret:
12:57
